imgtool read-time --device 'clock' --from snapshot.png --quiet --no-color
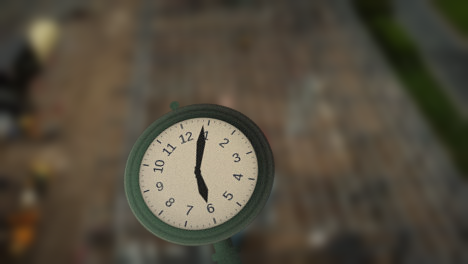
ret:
6:04
